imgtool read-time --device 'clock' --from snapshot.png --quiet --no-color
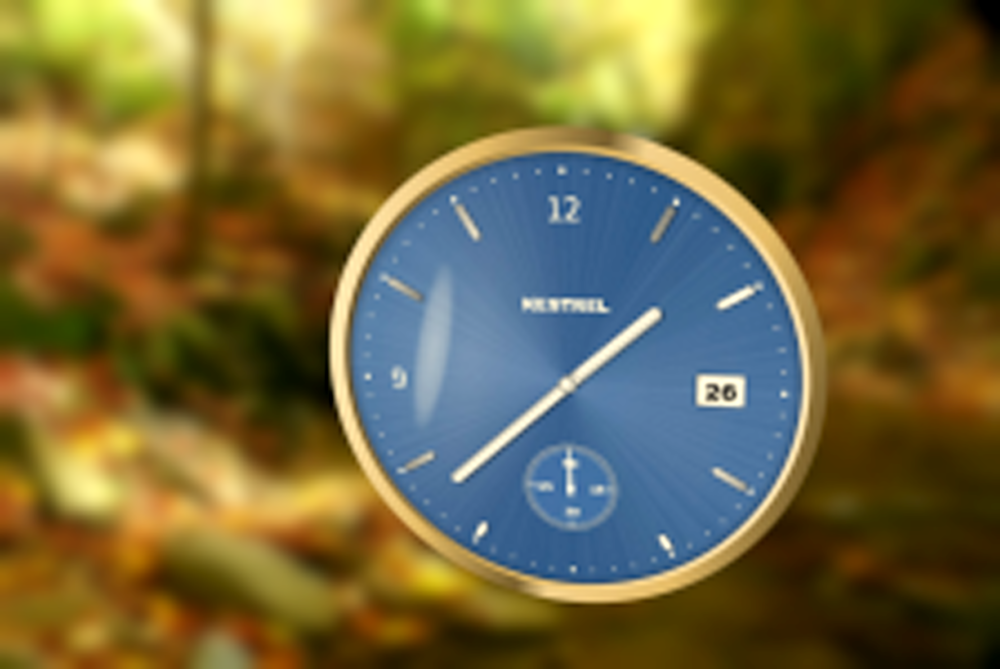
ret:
1:38
